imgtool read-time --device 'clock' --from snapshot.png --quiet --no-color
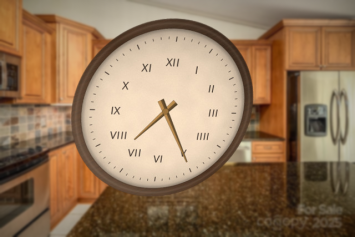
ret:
7:25
